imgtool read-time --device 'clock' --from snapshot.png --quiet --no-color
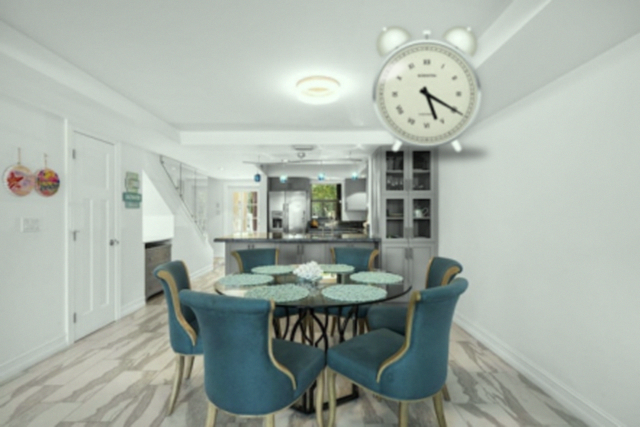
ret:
5:20
